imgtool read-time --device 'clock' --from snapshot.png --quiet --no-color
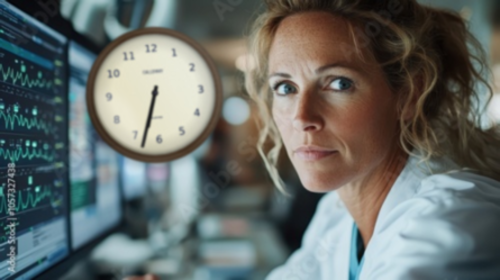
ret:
6:33
